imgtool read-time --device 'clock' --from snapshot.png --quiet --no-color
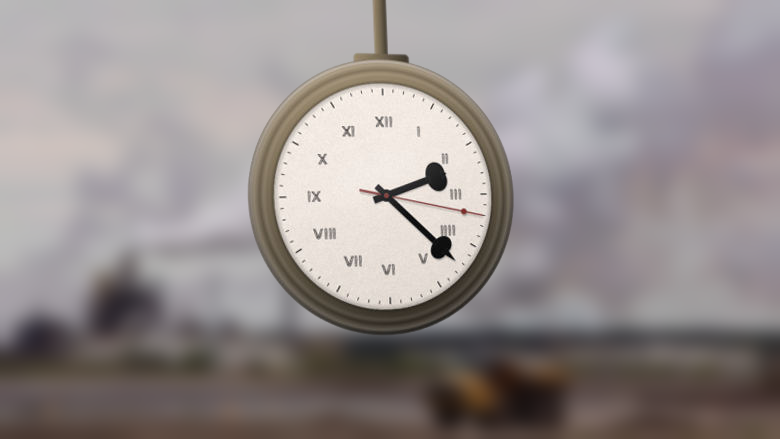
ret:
2:22:17
